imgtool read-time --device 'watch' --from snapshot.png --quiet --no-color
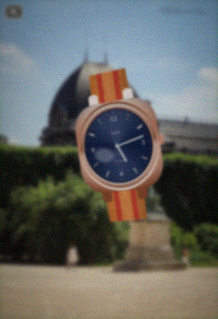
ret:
5:13
